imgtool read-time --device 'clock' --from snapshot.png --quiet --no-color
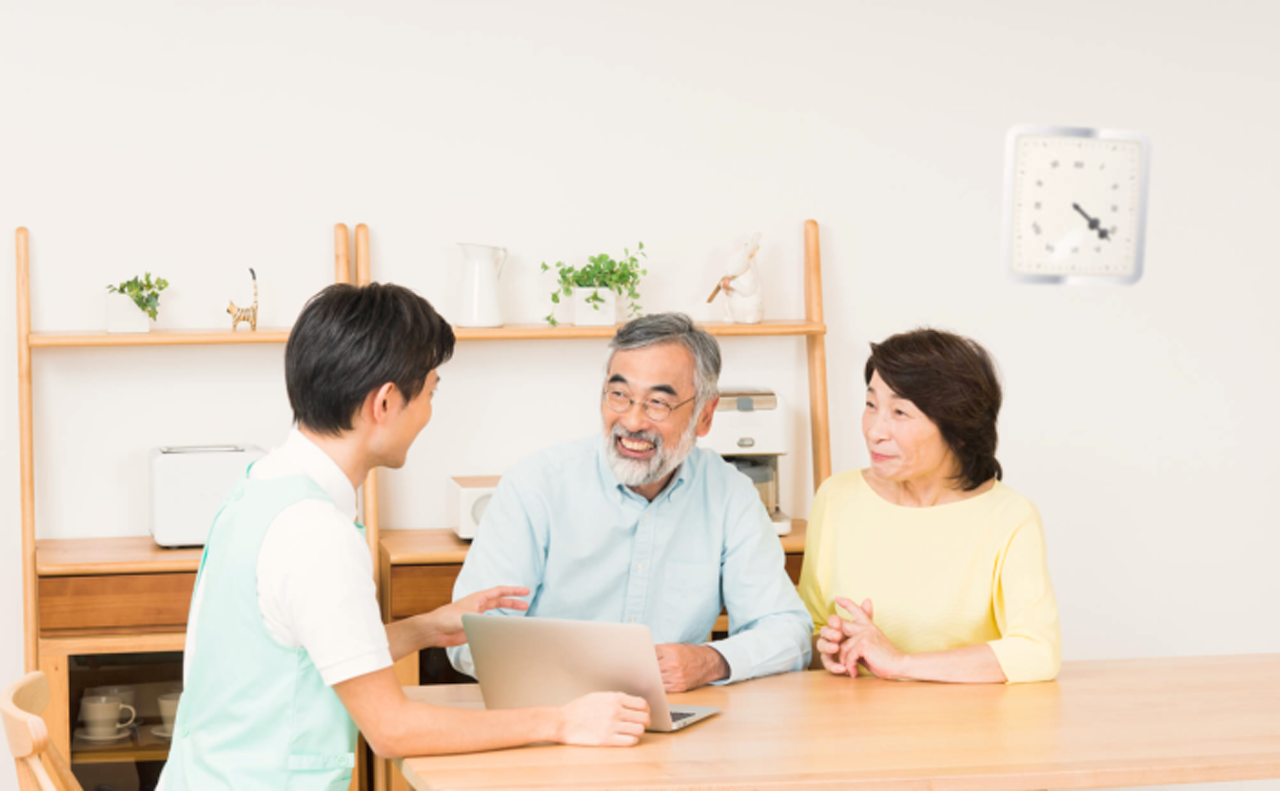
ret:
4:22
